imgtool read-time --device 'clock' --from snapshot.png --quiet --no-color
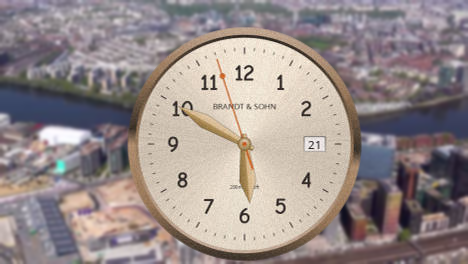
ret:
5:49:57
